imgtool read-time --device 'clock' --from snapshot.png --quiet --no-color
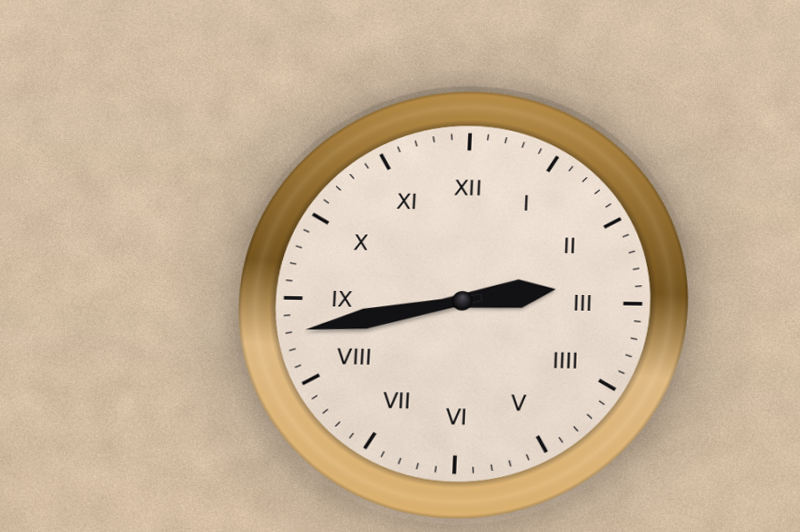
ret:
2:43
